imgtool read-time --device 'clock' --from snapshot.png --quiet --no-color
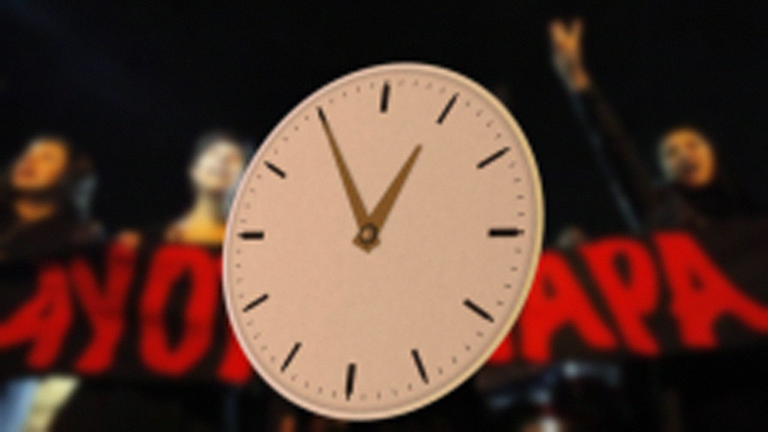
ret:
12:55
